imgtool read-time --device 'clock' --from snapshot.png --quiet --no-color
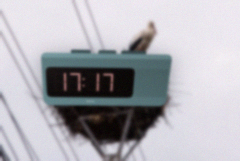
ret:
17:17
